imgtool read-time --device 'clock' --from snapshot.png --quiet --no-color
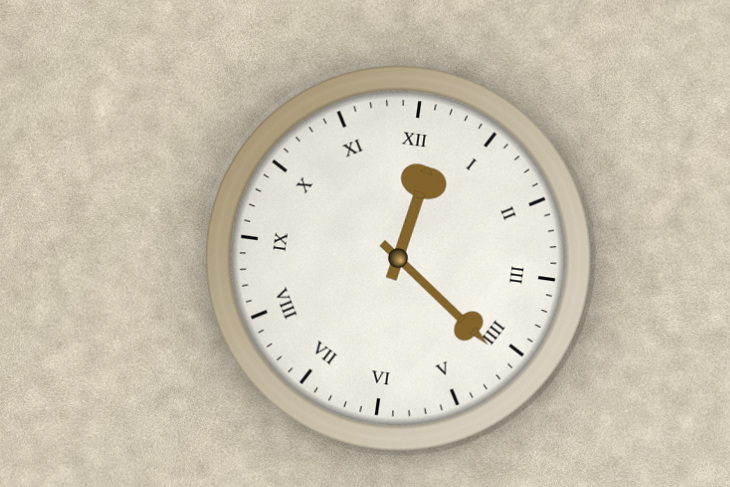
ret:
12:21
